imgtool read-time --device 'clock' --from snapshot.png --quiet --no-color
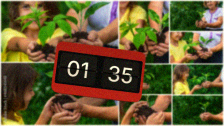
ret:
1:35
